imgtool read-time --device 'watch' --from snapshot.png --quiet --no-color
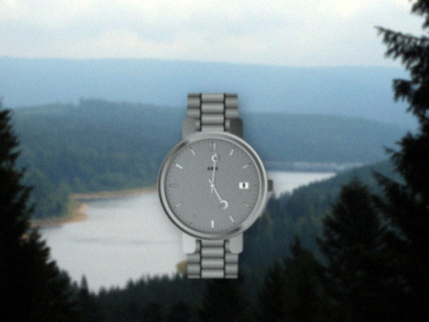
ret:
5:01
